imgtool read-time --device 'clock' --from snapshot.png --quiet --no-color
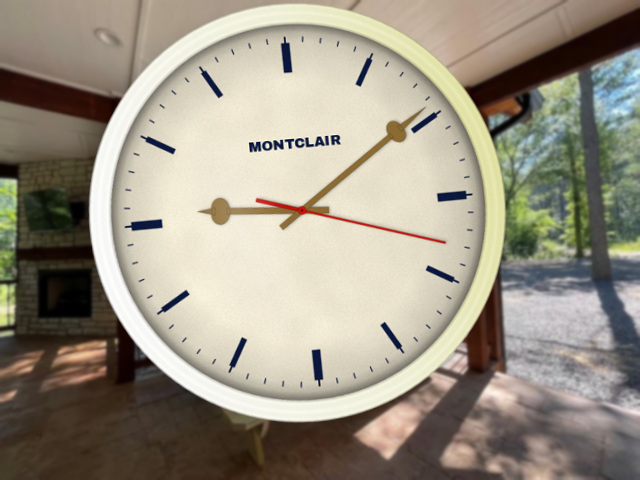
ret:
9:09:18
